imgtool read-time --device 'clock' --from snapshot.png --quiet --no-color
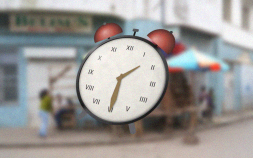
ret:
1:30
